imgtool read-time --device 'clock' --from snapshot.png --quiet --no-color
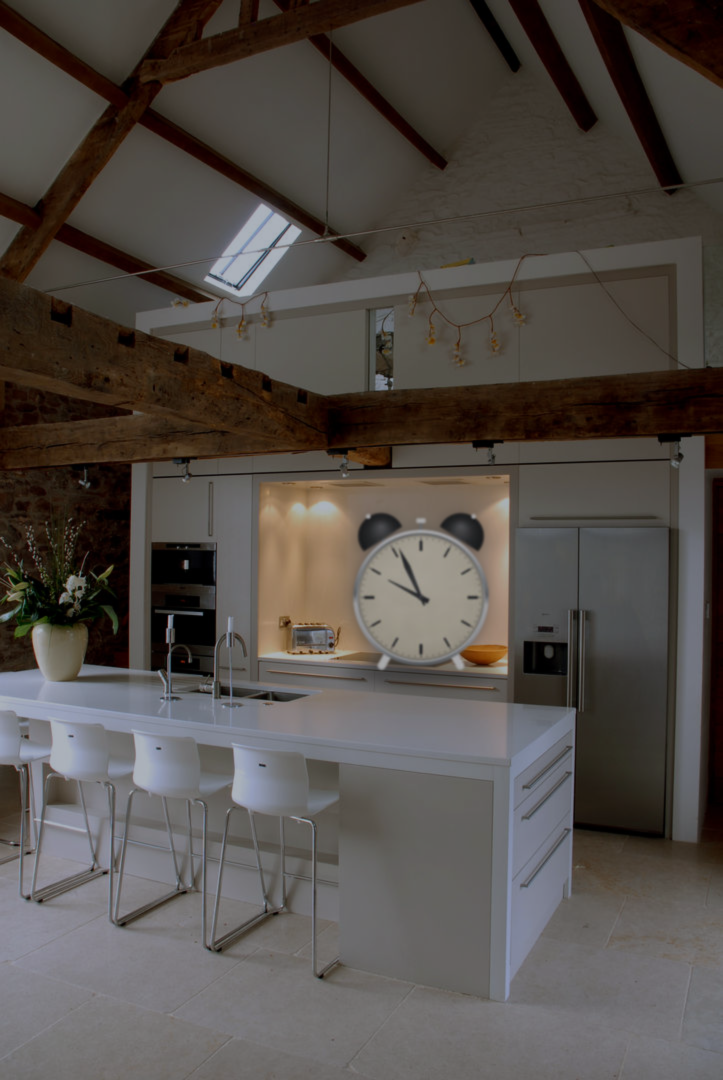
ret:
9:56
